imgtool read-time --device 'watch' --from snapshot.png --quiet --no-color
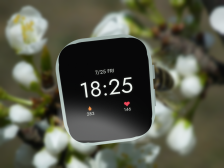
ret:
18:25
